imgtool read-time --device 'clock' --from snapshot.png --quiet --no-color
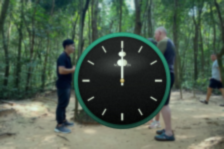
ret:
12:00
